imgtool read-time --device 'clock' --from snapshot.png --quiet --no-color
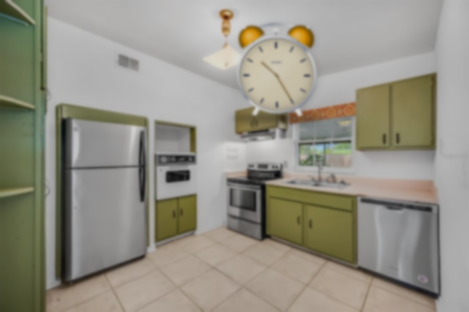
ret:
10:25
